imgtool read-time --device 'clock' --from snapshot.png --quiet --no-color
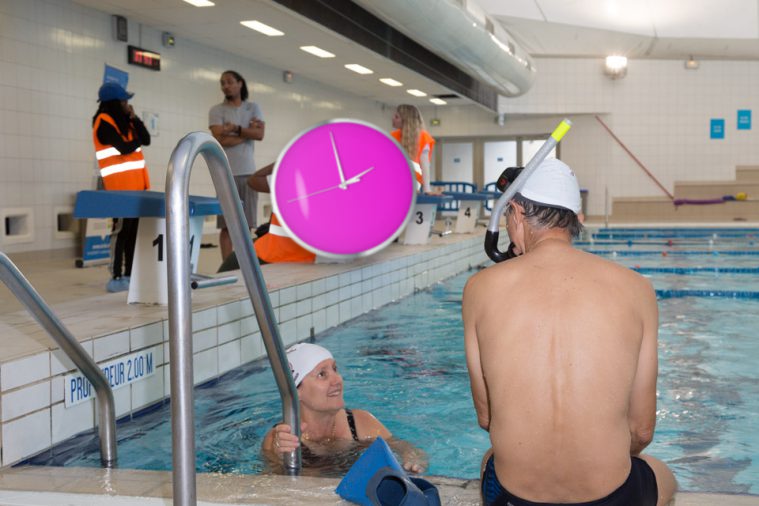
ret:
1:57:42
